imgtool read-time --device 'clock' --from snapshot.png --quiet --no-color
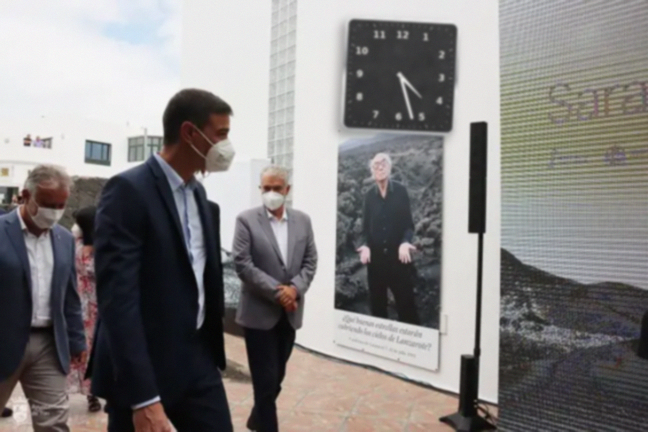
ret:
4:27
